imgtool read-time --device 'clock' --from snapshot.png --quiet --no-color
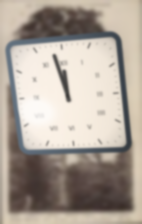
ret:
11:58
